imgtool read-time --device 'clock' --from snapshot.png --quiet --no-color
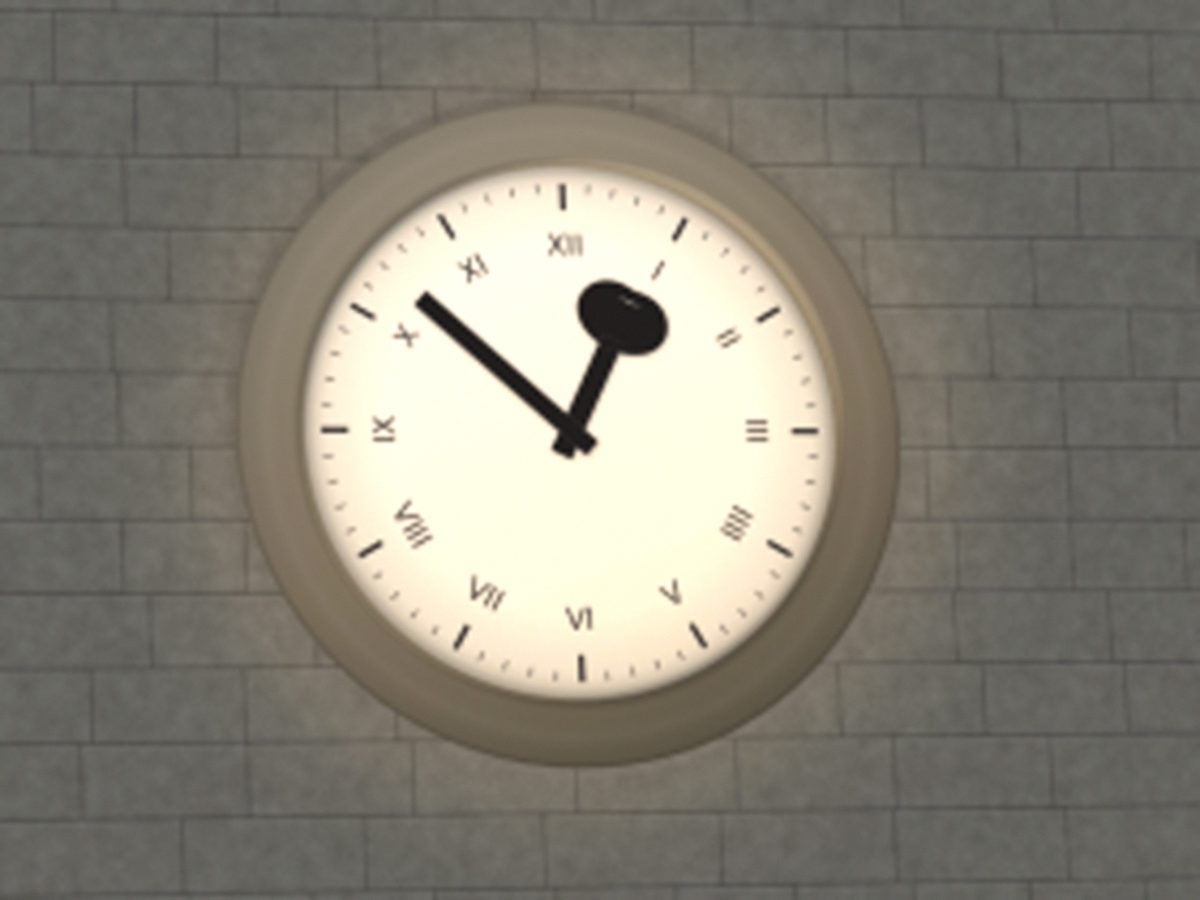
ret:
12:52
